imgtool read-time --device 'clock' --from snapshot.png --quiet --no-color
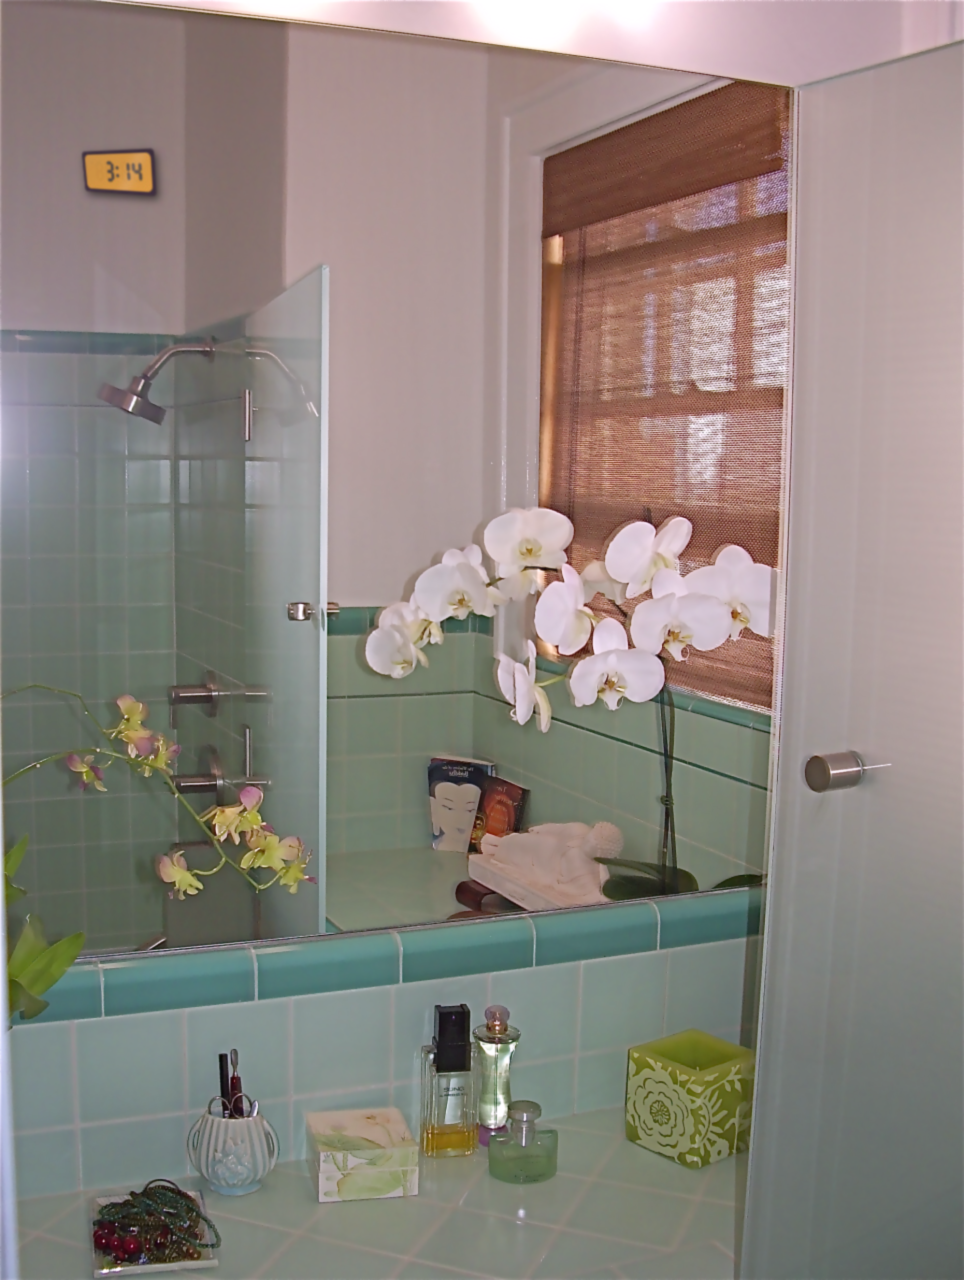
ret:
3:14
